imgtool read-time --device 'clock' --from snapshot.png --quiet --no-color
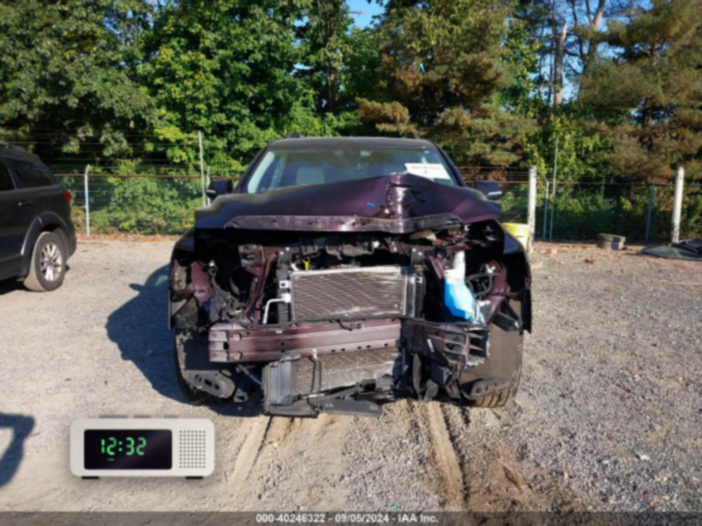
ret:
12:32
